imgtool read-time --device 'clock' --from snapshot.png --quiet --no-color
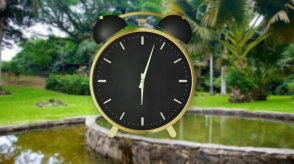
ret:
6:03
